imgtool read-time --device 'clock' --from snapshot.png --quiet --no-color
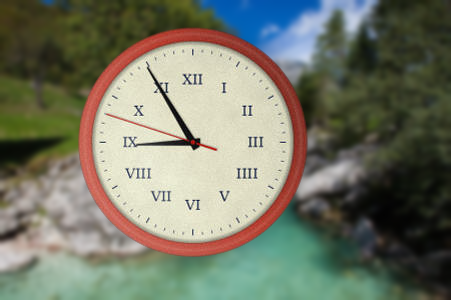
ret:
8:54:48
